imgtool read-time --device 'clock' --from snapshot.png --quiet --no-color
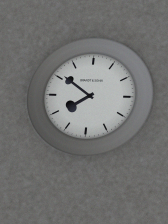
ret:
7:51
